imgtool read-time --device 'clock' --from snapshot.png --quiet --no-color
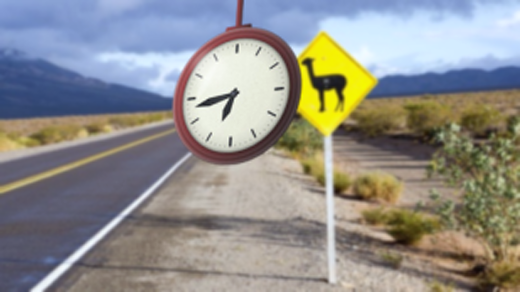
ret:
6:43
